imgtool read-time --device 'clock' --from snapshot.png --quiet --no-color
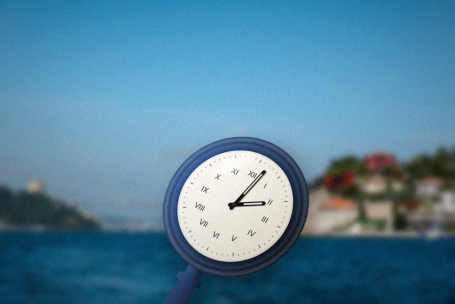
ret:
2:02
